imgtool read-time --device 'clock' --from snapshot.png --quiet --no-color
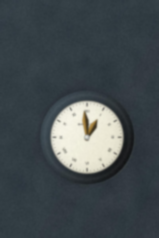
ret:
12:59
